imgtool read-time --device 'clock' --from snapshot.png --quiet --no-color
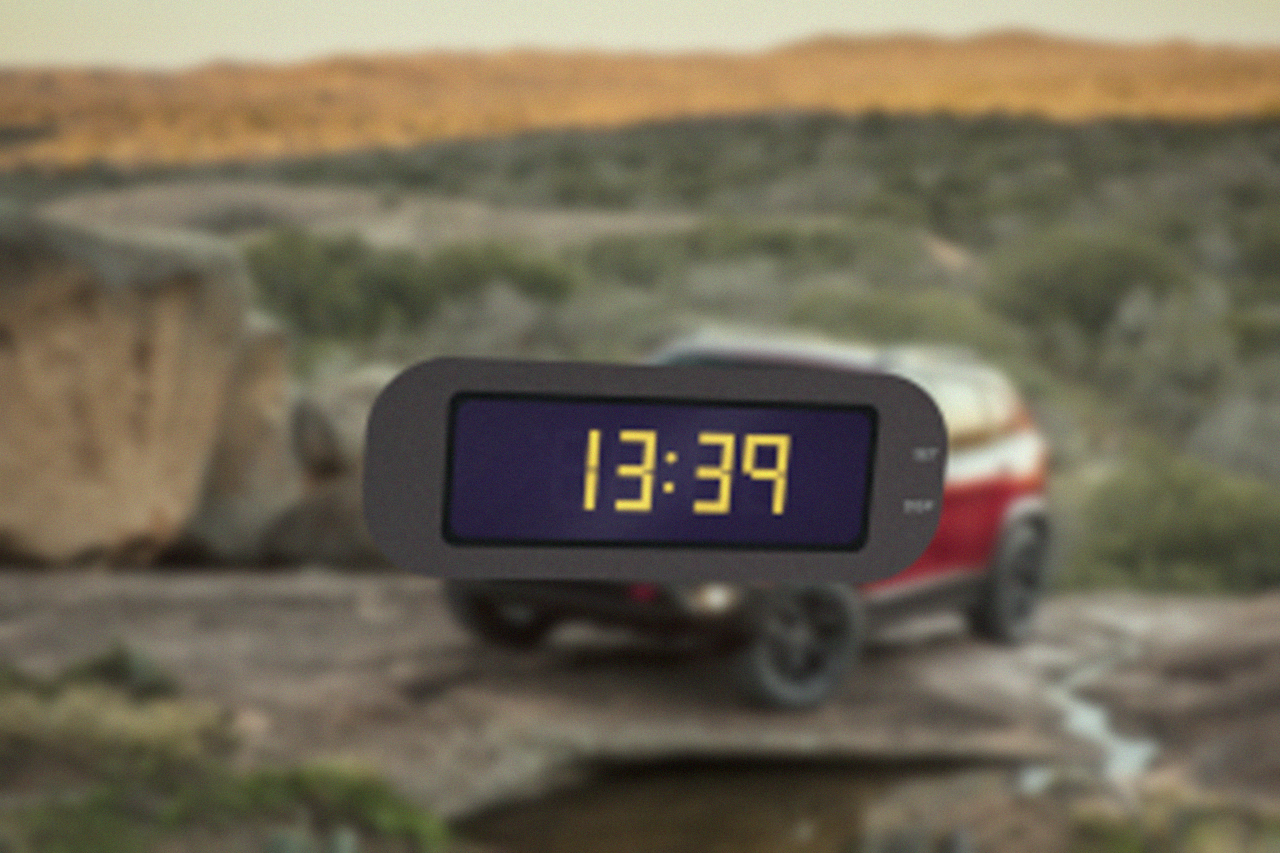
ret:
13:39
